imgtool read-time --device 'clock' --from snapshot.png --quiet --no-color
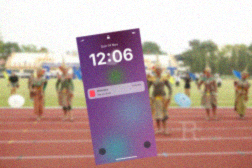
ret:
12:06
